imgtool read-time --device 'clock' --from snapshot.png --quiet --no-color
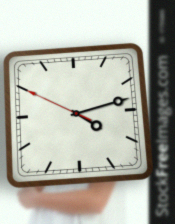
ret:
4:12:50
